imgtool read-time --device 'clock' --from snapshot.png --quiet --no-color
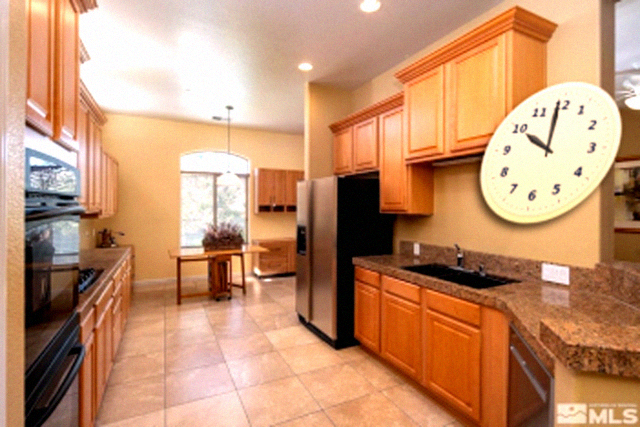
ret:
9:59
